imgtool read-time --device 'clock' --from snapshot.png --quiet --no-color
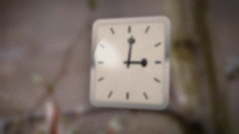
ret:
3:01
